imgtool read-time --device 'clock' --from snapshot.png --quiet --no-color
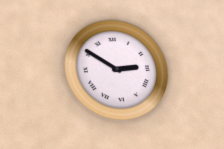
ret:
2:51
